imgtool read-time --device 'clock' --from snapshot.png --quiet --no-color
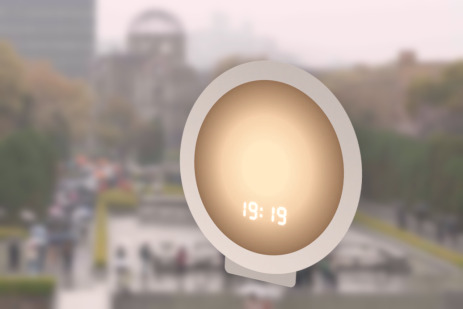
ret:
19:19
